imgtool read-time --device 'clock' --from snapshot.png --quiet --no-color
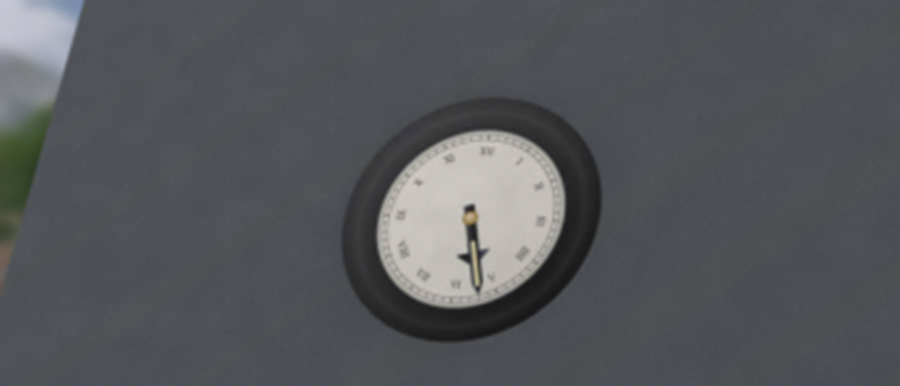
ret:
5:27
